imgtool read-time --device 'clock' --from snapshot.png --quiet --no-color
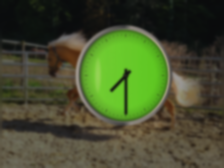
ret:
7:30
